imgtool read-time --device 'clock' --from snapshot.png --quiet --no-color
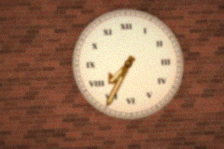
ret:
7:35
